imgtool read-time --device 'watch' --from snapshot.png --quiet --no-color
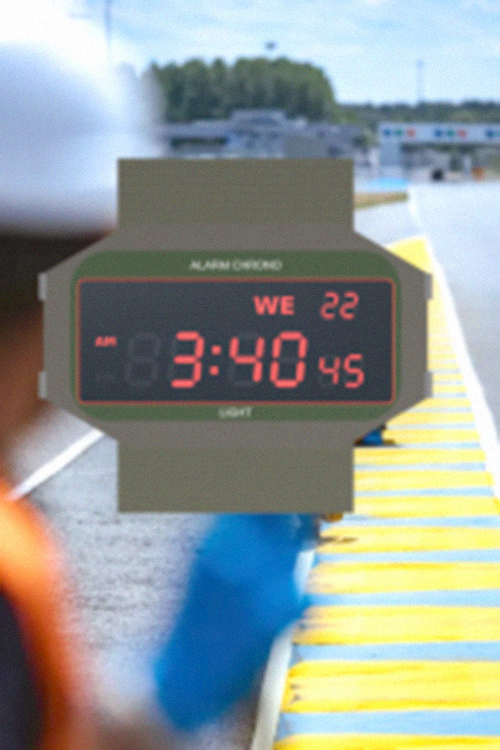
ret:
3:40:45
